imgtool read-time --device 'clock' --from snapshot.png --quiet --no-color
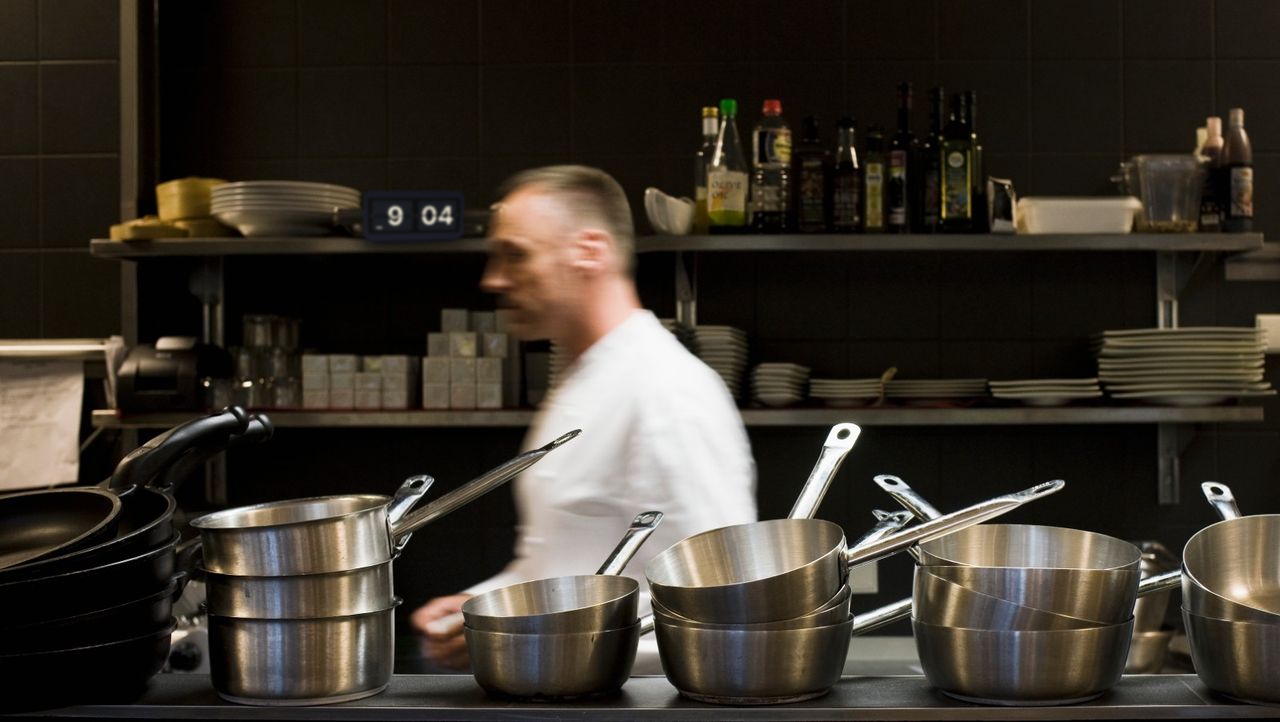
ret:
9:04
